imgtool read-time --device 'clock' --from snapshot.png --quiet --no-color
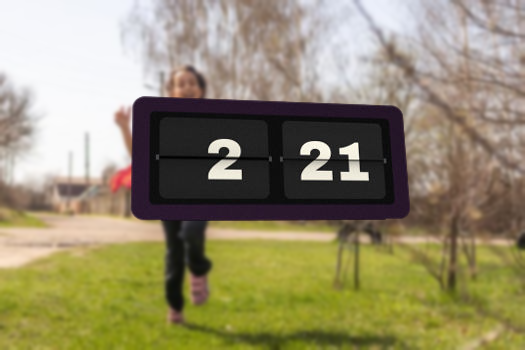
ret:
2:21
